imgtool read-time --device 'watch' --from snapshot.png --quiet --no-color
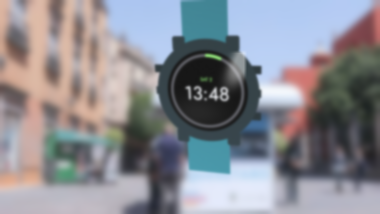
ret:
13:48
